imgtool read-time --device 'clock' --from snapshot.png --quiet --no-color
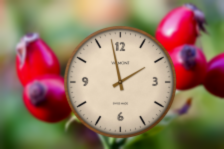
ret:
1:58
